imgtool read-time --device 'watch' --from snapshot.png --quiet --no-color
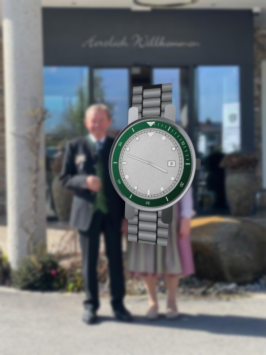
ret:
3:48
